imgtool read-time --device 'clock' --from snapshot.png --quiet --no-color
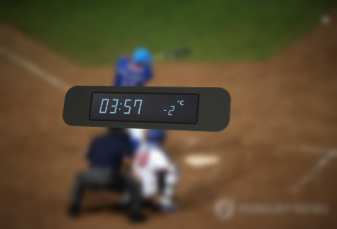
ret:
3:57
